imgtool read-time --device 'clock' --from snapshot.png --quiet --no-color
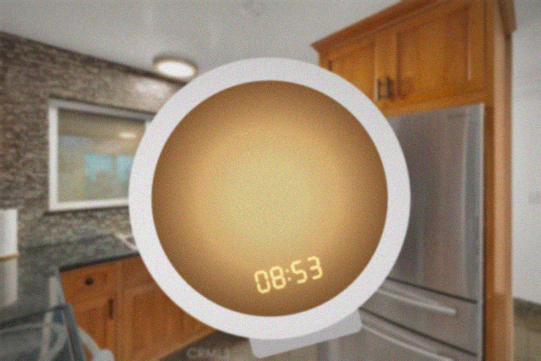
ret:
8:53
